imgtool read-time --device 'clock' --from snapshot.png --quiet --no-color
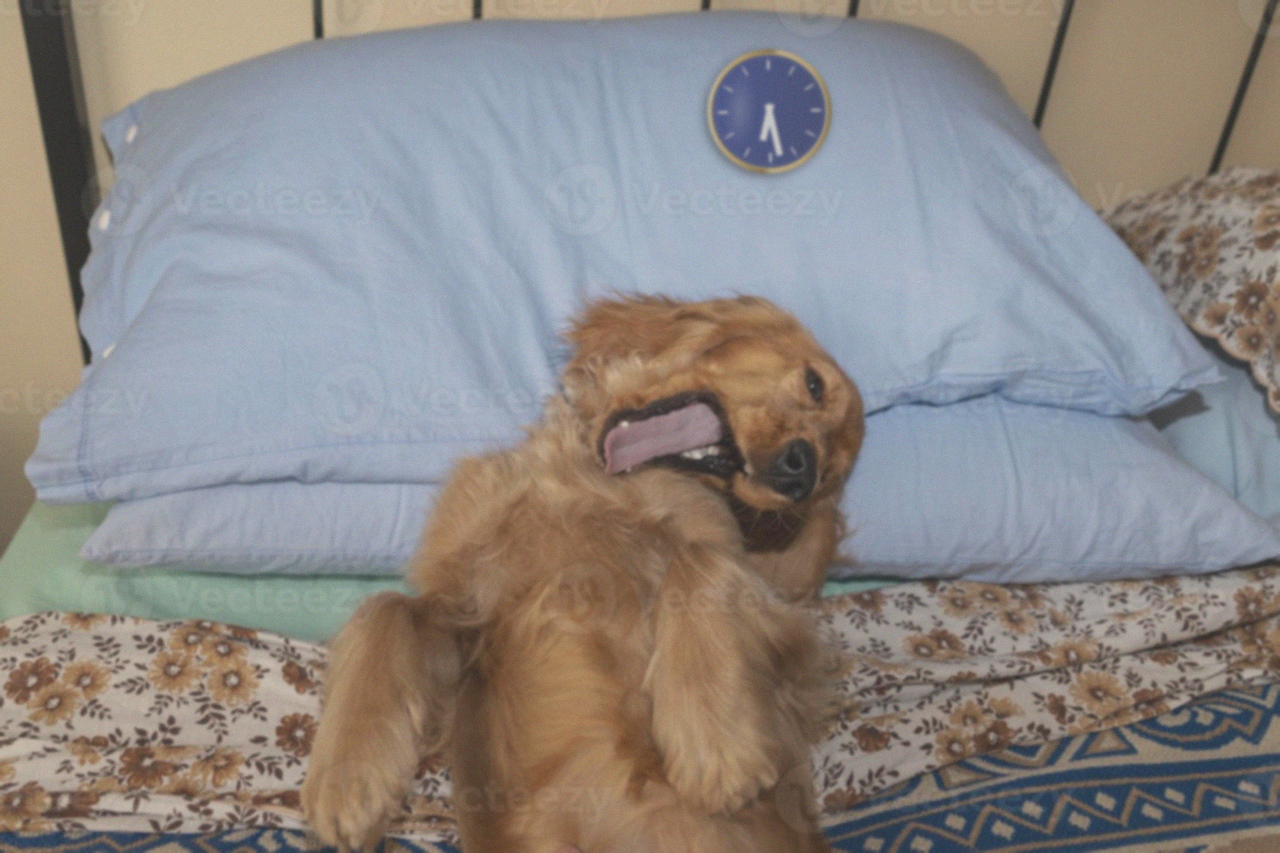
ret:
6:28
